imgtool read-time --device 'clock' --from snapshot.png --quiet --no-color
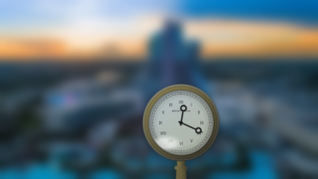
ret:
12:19
